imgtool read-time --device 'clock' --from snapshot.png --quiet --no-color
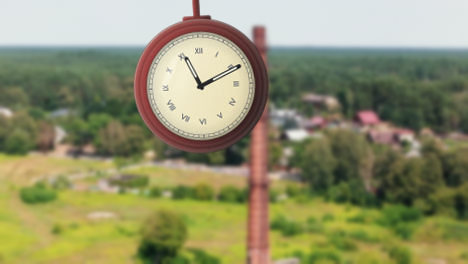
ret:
11:11
